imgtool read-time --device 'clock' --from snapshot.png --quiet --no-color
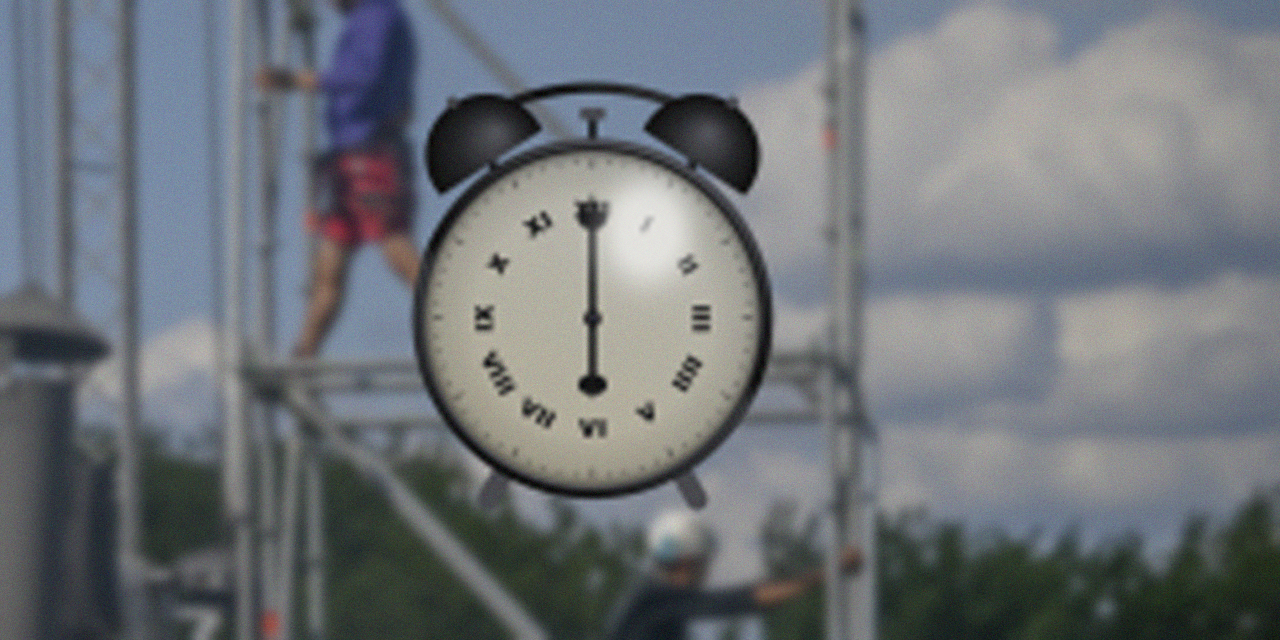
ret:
6:00
